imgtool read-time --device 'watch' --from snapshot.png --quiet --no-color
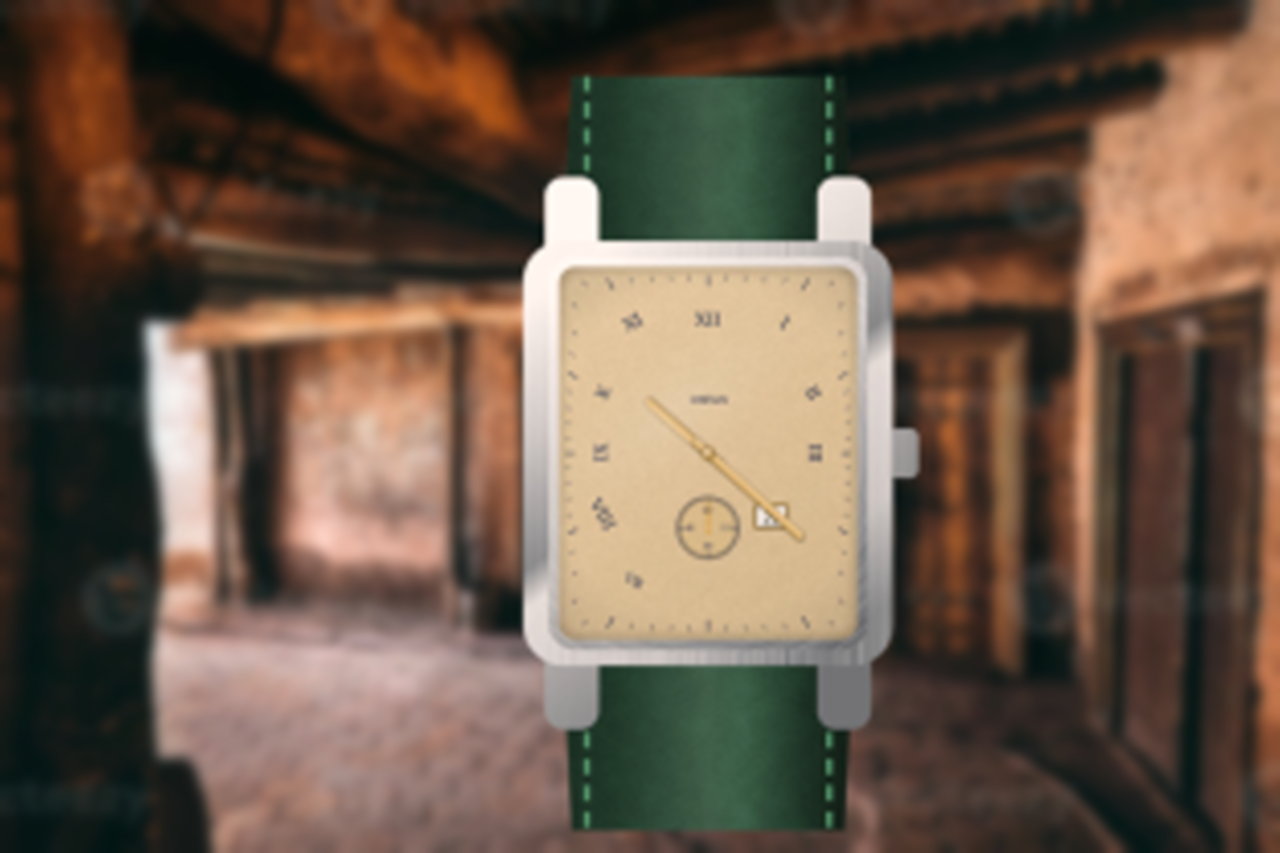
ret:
10:22
